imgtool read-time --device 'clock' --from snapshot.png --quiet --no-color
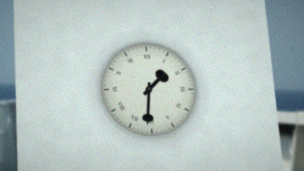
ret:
1:31
